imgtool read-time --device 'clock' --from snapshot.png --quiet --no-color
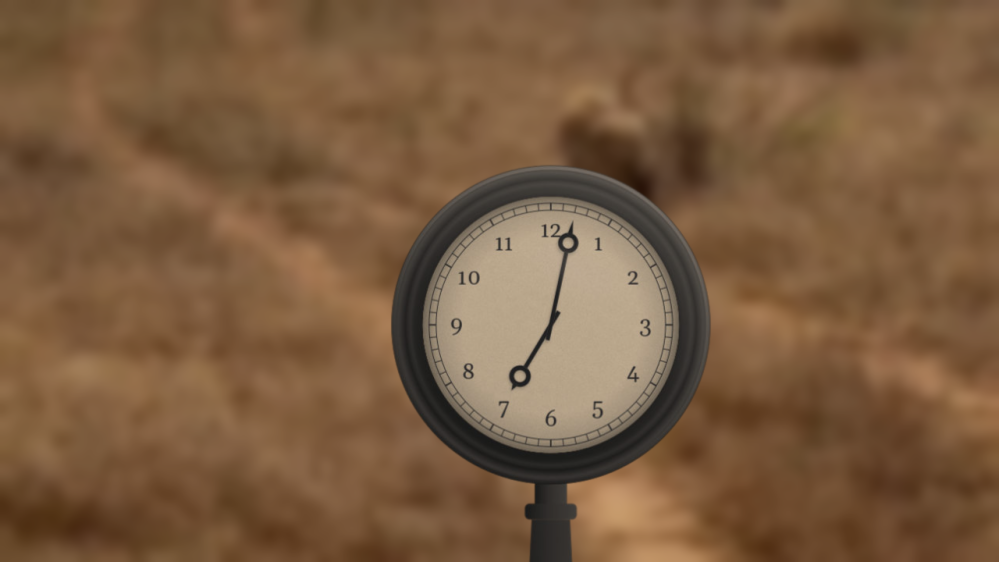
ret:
7:02
